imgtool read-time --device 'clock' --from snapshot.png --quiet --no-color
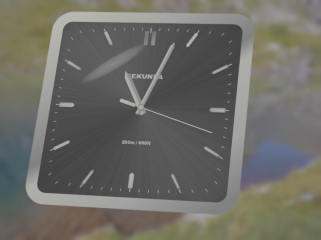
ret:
11:03:18
